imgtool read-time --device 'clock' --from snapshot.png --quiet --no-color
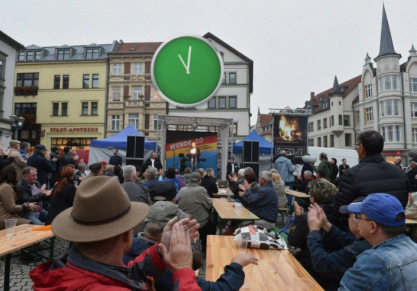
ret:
11:01
